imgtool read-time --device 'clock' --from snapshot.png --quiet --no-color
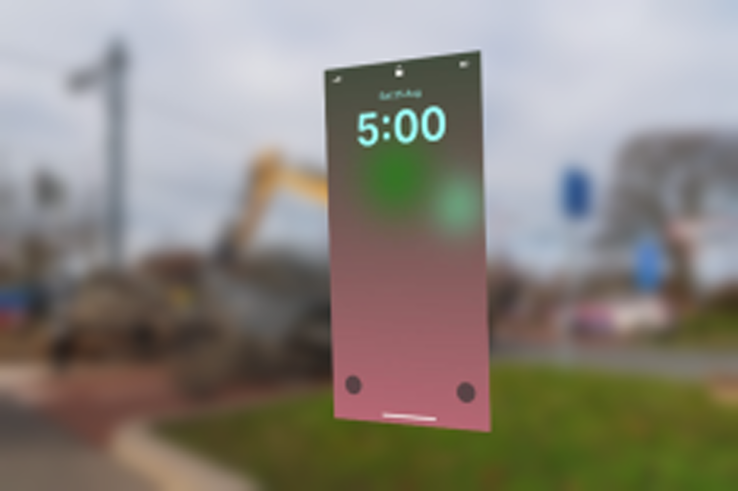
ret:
5:00
